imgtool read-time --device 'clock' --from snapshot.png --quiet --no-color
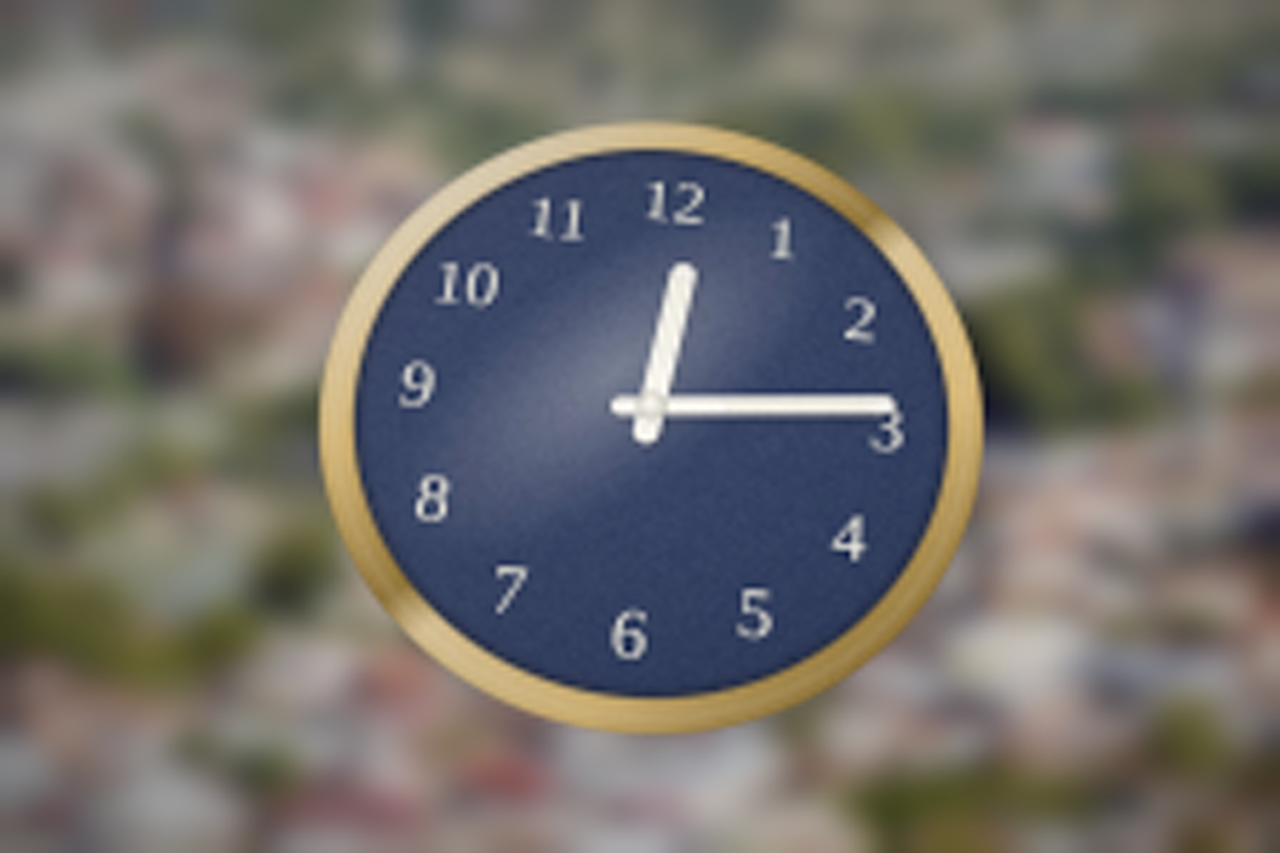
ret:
12:14
